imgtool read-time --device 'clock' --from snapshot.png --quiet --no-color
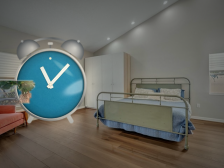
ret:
11:07
